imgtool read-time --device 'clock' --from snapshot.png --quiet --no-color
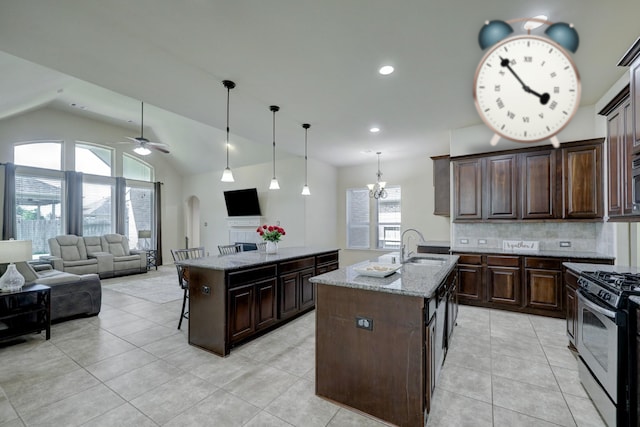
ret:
3:53
